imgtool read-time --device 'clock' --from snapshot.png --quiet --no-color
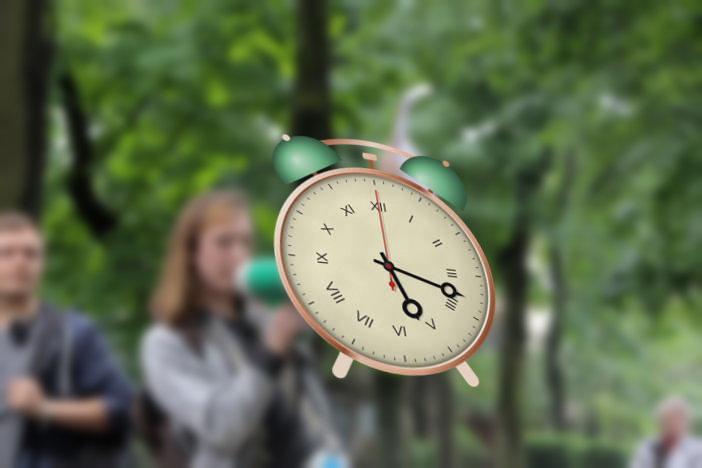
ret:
5:18:00
